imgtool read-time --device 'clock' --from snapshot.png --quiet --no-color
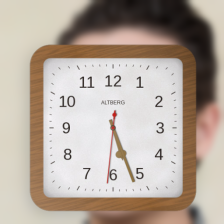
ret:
5:26:31
